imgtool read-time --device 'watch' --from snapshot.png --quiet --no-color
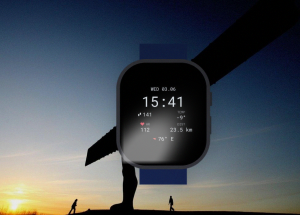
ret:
15:41
